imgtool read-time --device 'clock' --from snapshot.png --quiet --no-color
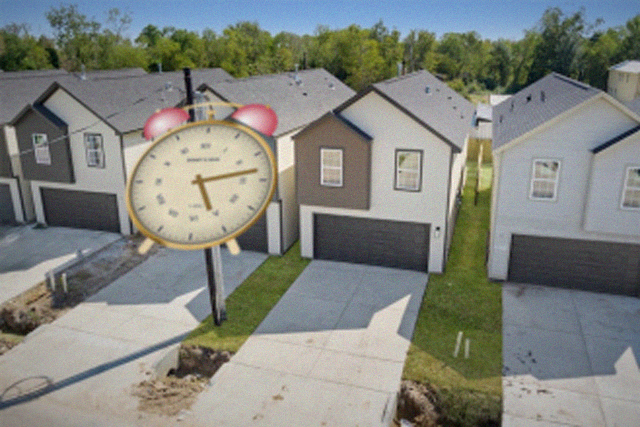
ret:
5:13
